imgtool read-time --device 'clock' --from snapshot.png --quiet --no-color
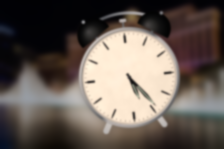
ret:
5:24
